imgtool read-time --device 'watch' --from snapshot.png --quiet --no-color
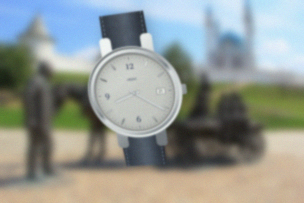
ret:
8:21
